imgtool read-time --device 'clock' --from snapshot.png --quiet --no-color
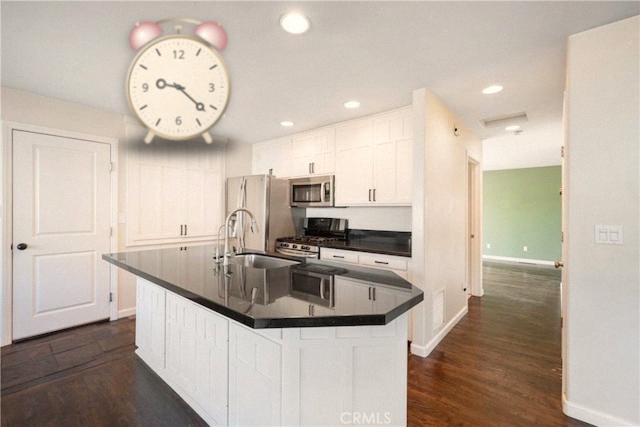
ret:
9:22
